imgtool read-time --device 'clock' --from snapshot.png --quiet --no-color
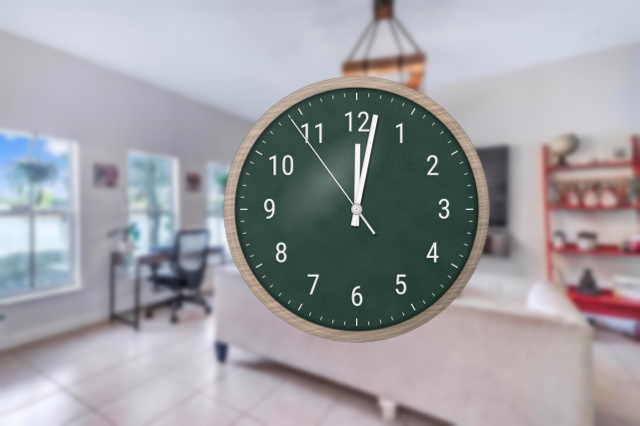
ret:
12:01:54
